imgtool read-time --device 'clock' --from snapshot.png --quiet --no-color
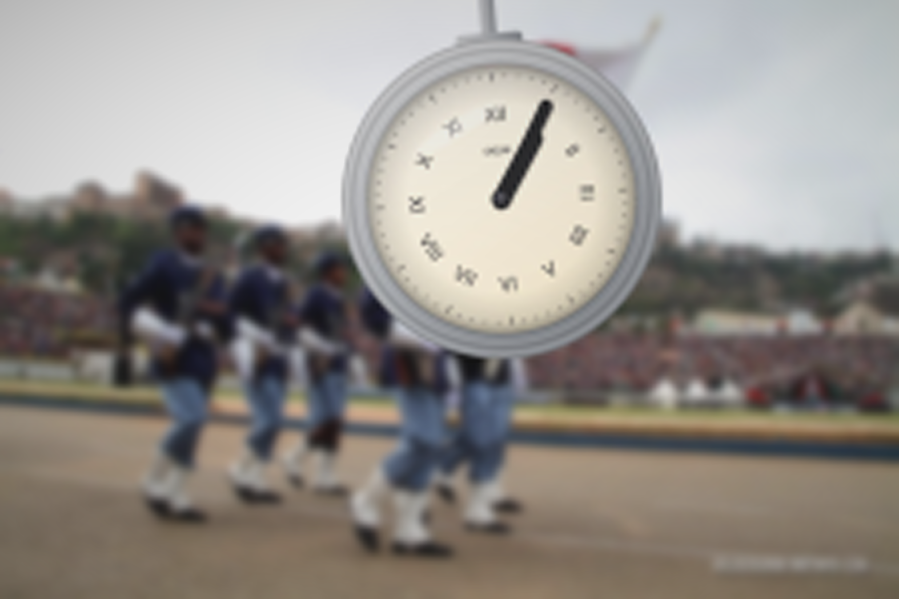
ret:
1:05
